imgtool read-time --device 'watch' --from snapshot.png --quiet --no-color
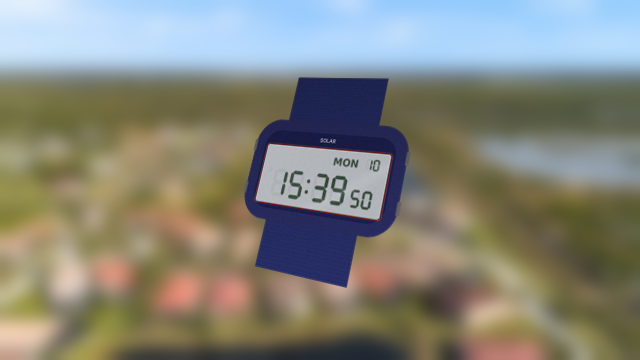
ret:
15:39:50
